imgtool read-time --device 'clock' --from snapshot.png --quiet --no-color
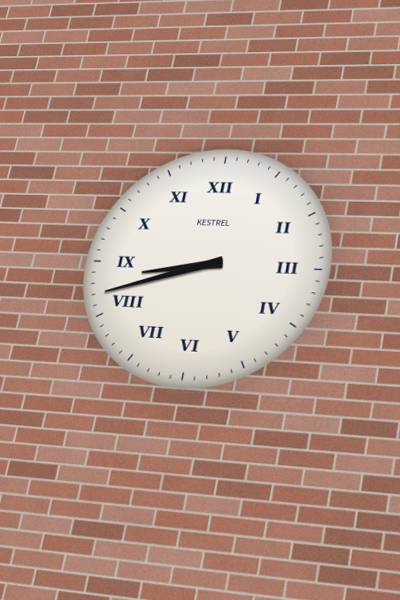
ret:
8:42
